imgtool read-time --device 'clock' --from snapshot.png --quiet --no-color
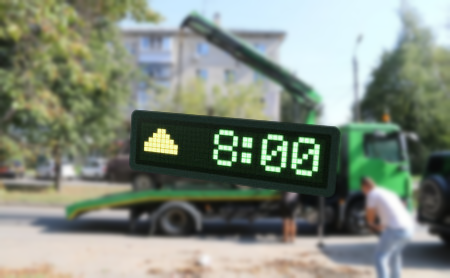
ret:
8:00
